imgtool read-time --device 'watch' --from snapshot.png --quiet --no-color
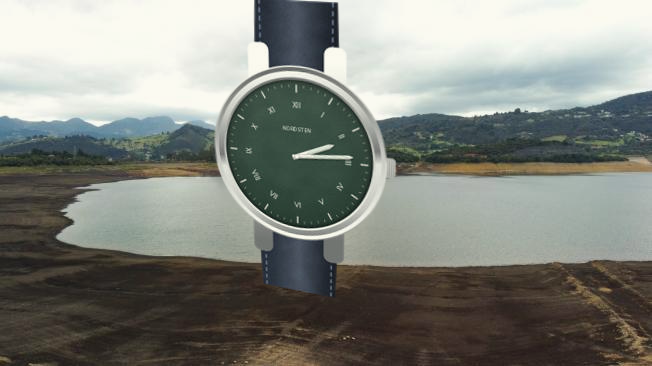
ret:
2:14
